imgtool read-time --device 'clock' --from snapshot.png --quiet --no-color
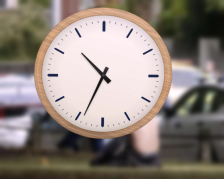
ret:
10:34
